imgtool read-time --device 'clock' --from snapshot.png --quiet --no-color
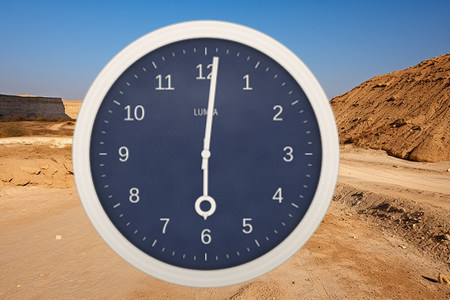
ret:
6:01
